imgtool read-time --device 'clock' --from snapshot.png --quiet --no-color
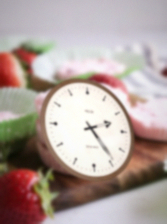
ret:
2:24
